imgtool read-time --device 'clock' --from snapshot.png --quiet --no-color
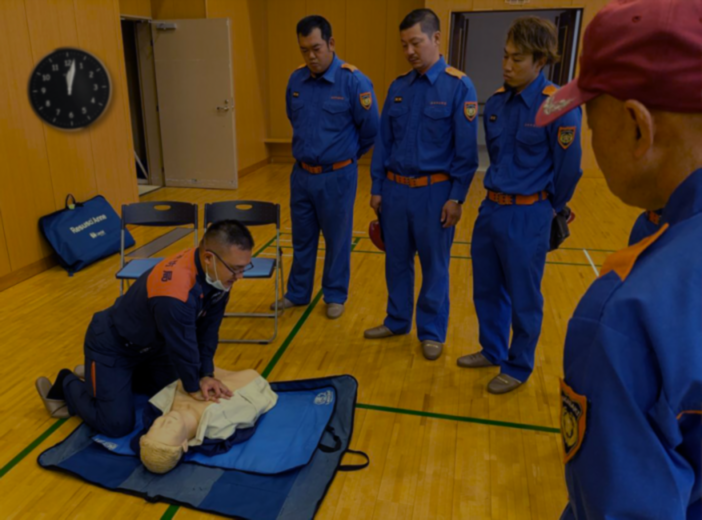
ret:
12:02
